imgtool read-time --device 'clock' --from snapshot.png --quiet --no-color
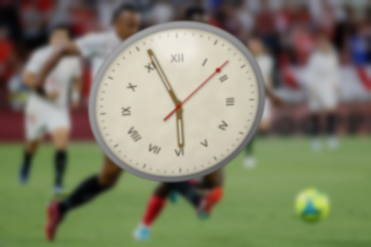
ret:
5:56:08
